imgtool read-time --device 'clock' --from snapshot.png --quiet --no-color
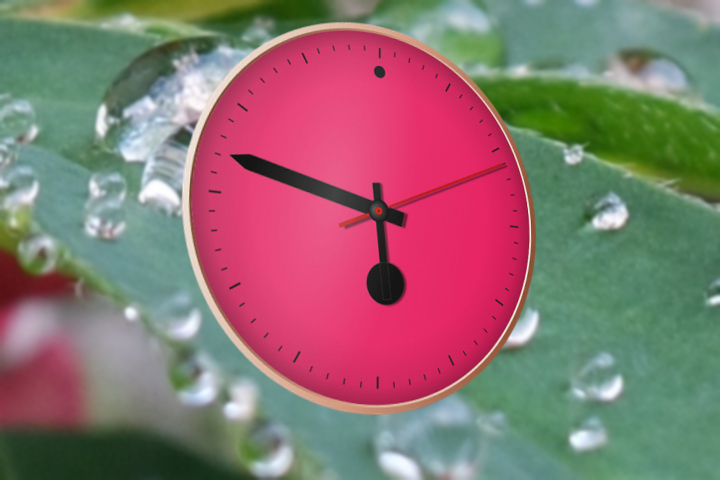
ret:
5:47:11
